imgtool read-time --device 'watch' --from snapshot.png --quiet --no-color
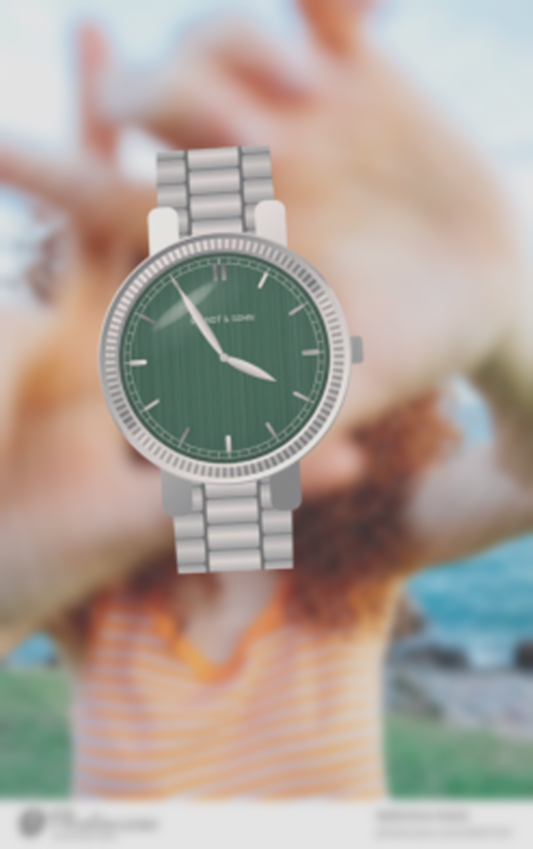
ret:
3:55
